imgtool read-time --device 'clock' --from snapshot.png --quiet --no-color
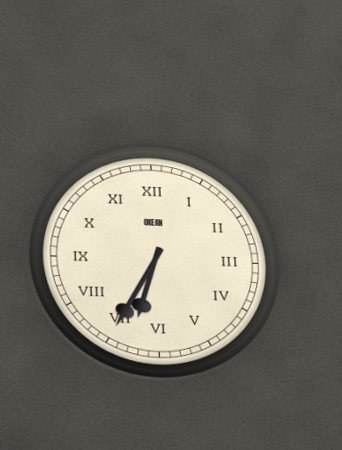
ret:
6:35
